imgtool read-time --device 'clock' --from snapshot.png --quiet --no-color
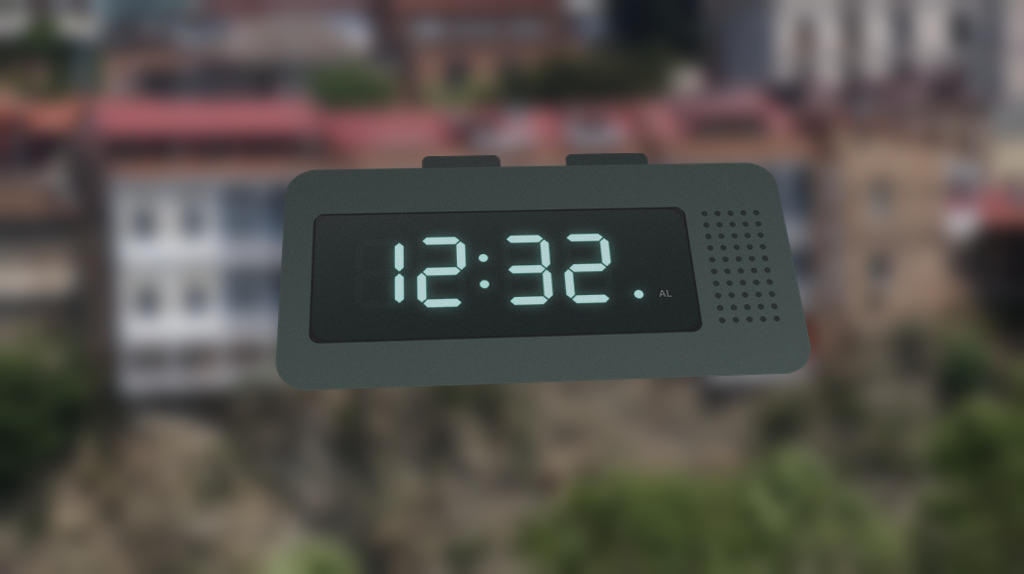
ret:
12:32
